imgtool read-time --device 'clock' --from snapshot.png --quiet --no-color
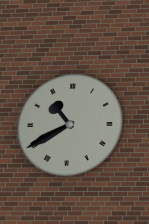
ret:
10:40
